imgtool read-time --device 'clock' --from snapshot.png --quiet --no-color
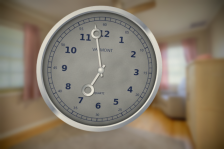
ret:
6:58
